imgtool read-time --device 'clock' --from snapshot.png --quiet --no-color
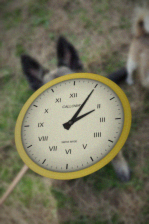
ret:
2:05
